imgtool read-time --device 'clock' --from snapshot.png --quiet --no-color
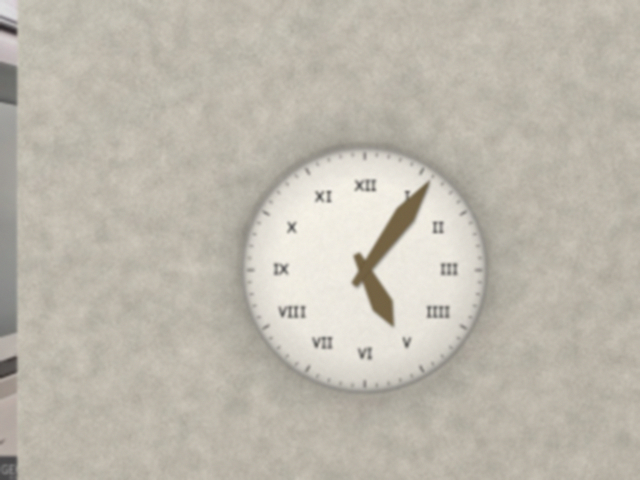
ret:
5:06
